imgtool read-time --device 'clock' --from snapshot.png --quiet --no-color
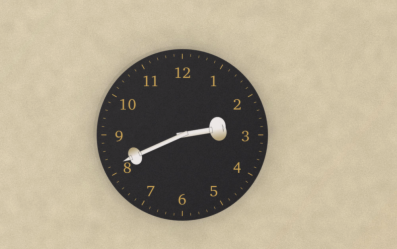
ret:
2:41
